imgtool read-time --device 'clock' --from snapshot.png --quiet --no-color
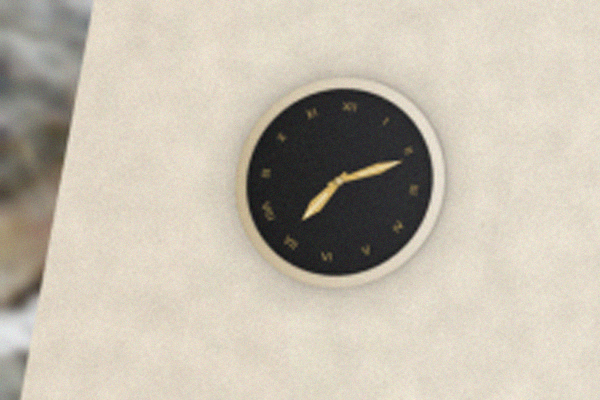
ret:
7:11
